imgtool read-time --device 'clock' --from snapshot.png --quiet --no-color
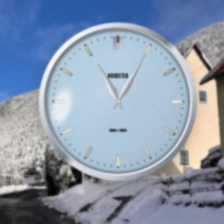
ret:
11:05
